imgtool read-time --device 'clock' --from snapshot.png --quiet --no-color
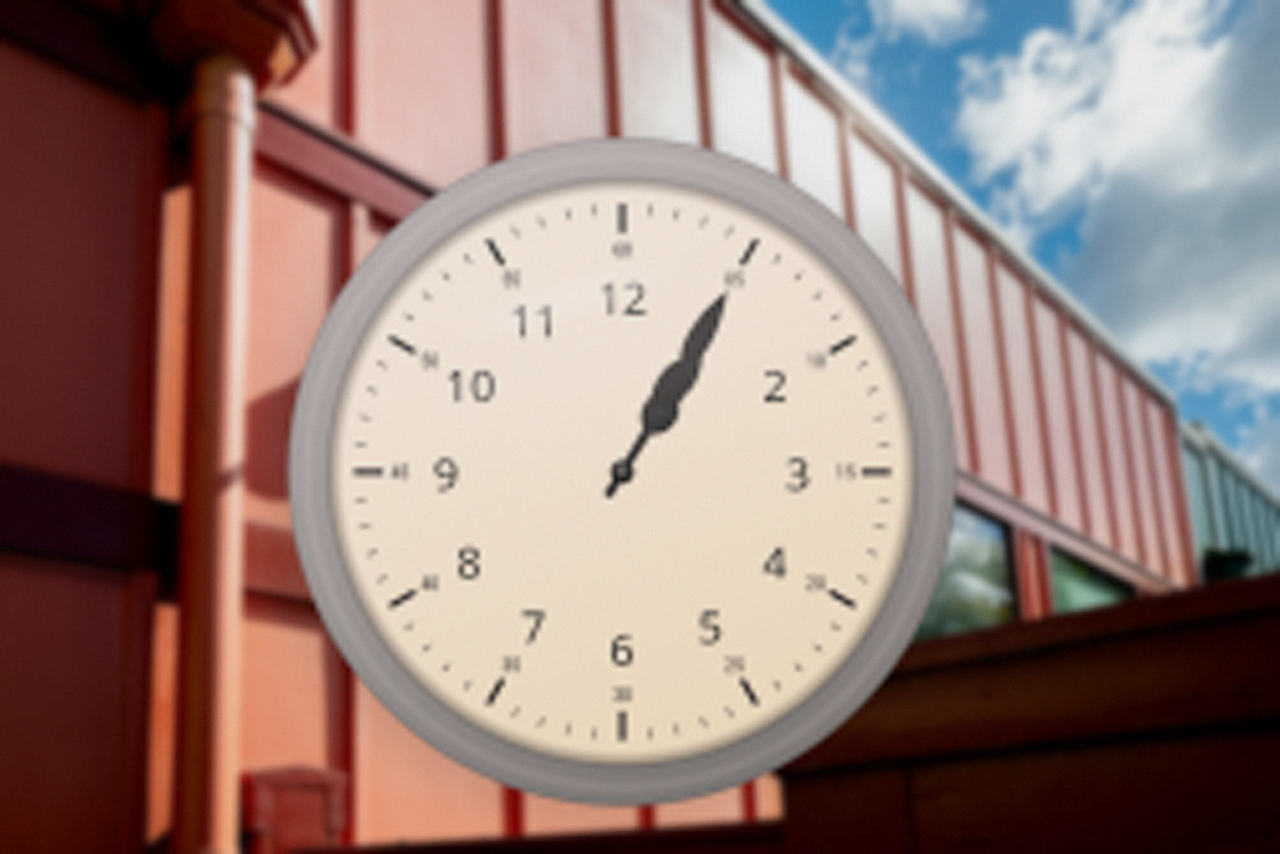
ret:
1:05
